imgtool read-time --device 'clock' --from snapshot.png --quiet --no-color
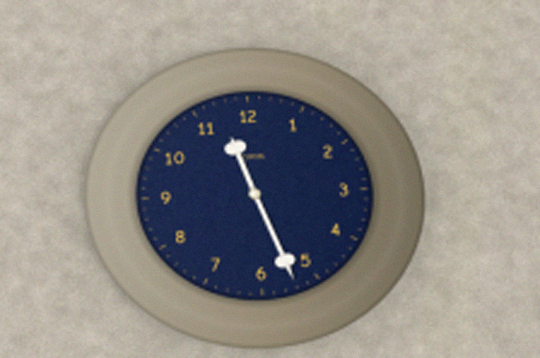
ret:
11:27
